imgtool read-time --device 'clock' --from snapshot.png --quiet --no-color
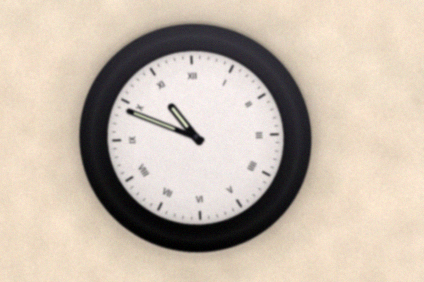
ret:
10:49
